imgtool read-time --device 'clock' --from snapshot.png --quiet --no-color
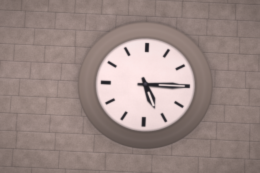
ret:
5:15
